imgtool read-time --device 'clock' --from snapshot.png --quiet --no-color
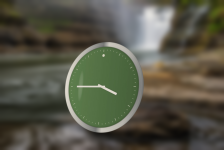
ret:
3:45
